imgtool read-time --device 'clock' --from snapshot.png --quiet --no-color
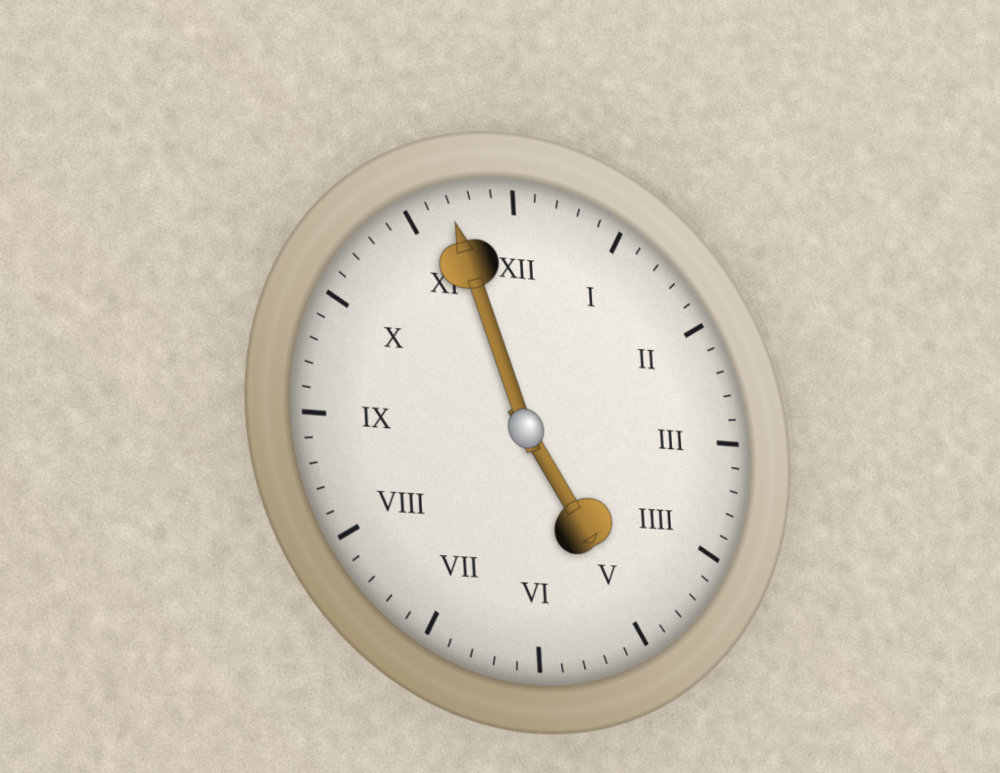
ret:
4:57
